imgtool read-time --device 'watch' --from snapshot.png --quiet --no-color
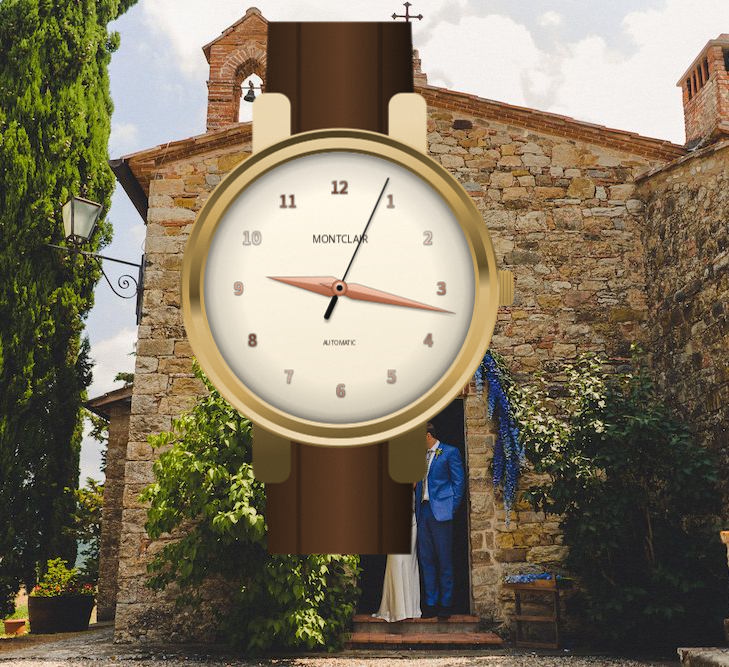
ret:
9:17:04
